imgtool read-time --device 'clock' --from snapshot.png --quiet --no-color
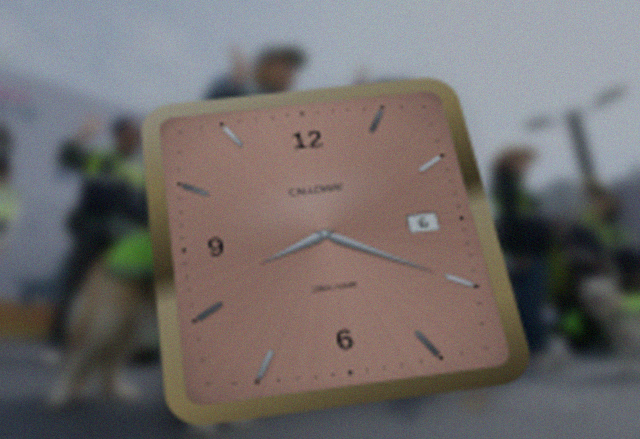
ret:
8:20
